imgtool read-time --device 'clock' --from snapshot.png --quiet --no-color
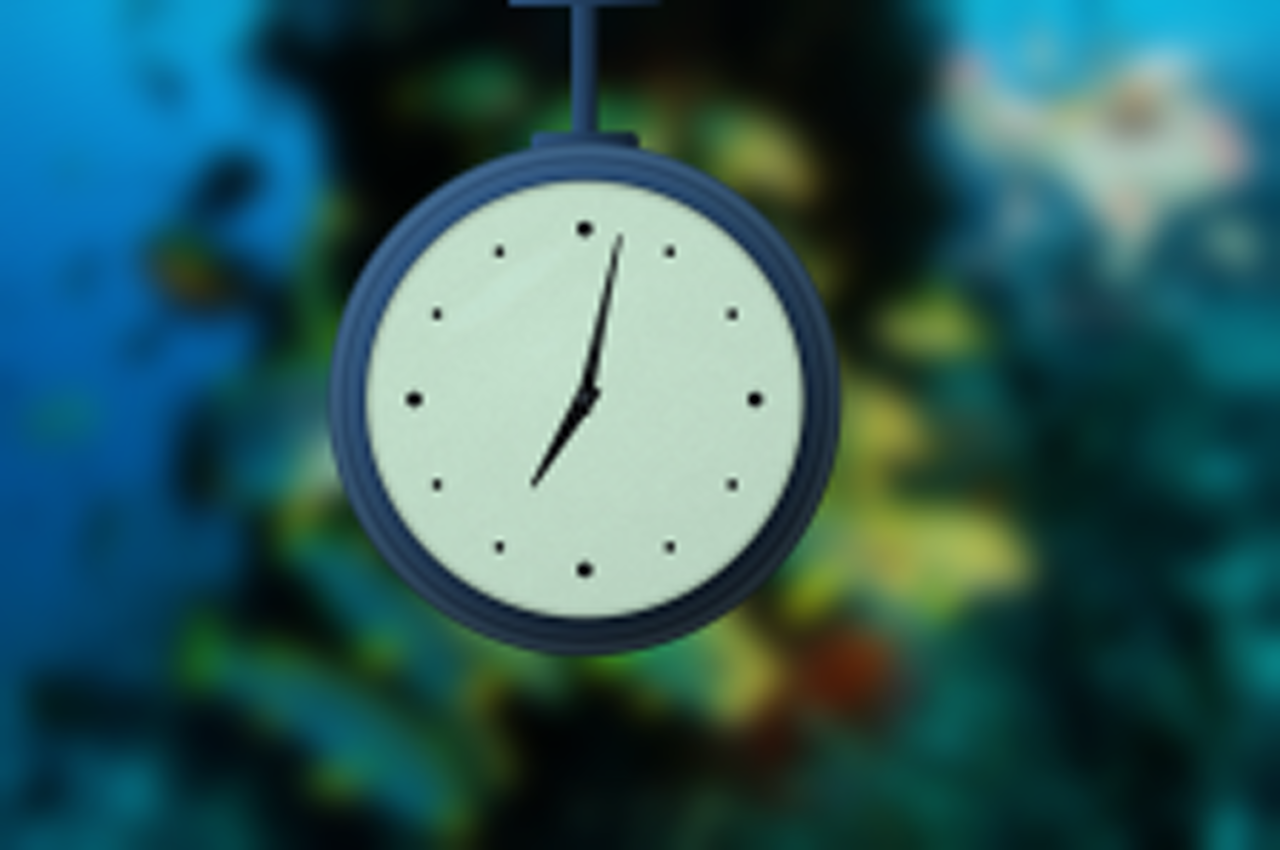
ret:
7:02
